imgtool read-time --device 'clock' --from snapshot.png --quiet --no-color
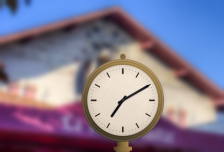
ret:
7:10
